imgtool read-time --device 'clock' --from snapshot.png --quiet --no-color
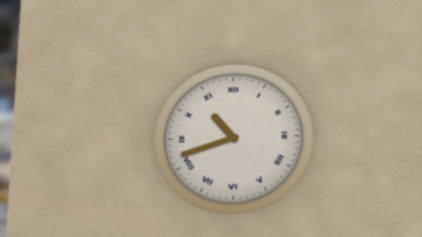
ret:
10:42
